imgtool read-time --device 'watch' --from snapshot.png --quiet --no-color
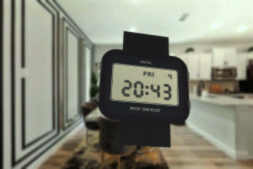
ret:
20:43
